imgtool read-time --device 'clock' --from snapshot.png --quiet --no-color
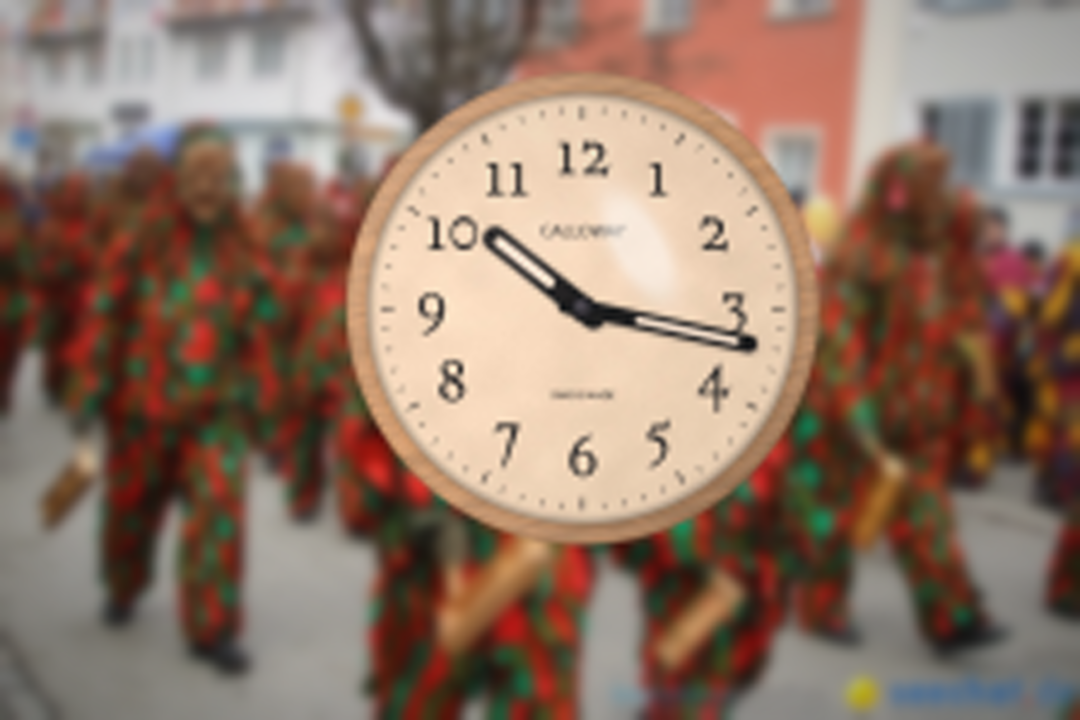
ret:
10:17
